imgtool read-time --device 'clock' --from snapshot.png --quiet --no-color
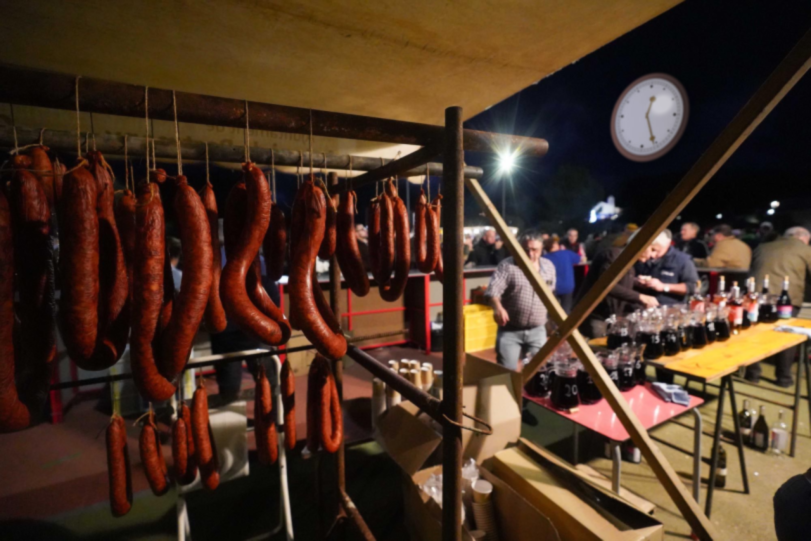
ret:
12:26
